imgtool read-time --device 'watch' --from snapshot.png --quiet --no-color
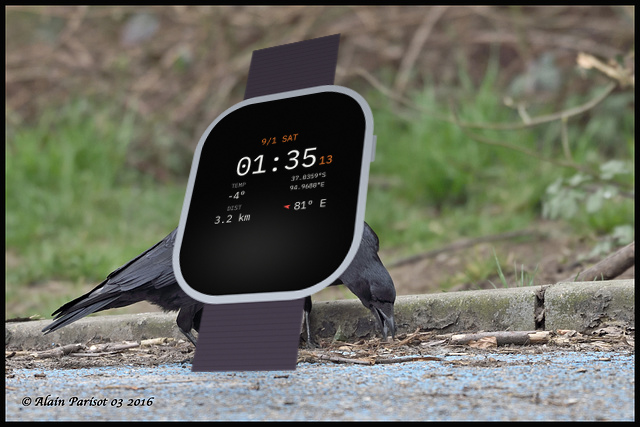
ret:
1:35:13
